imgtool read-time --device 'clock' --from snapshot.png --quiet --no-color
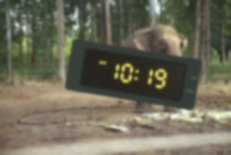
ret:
10:19
